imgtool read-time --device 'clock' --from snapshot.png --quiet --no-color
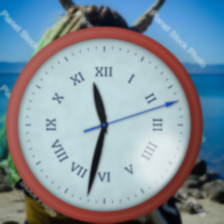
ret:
11:32:12
